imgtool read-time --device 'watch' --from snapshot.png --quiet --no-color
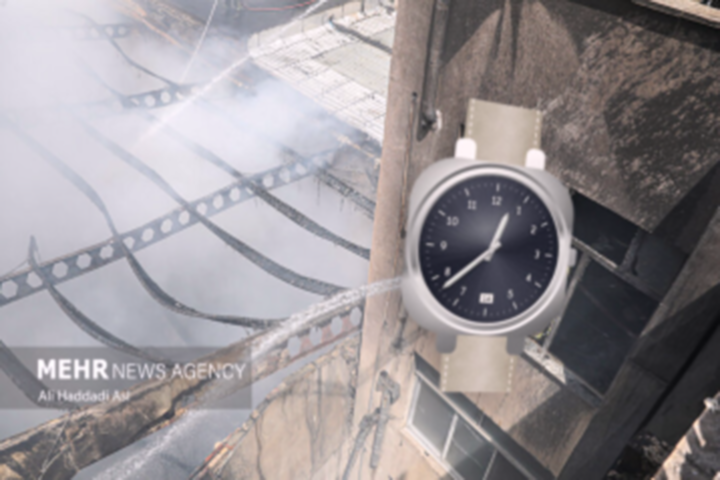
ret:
12:38
